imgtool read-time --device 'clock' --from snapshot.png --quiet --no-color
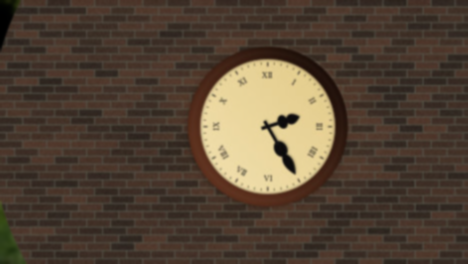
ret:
2:25
